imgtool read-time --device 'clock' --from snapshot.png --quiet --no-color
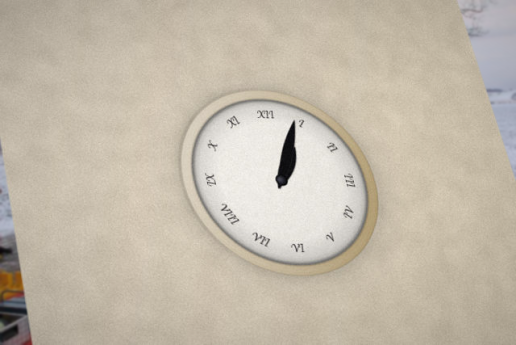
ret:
1:04
